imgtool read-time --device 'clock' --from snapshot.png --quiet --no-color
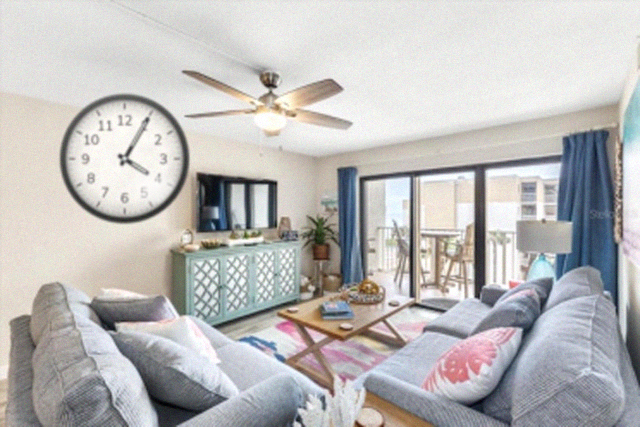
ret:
4:05
